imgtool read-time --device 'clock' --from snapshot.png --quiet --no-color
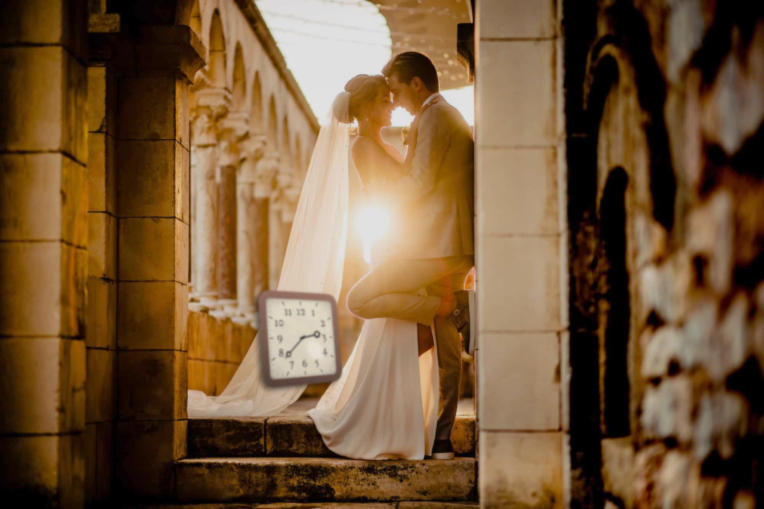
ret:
2:38
